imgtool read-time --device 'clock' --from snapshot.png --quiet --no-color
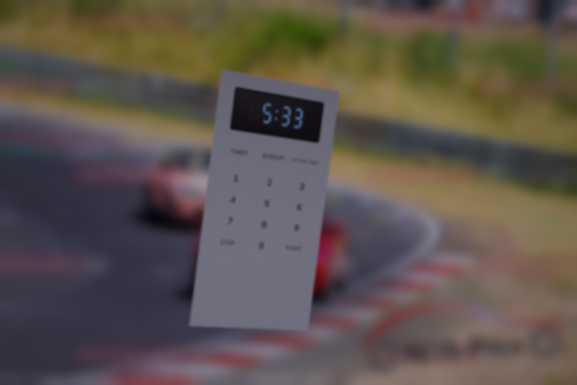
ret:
5:33
